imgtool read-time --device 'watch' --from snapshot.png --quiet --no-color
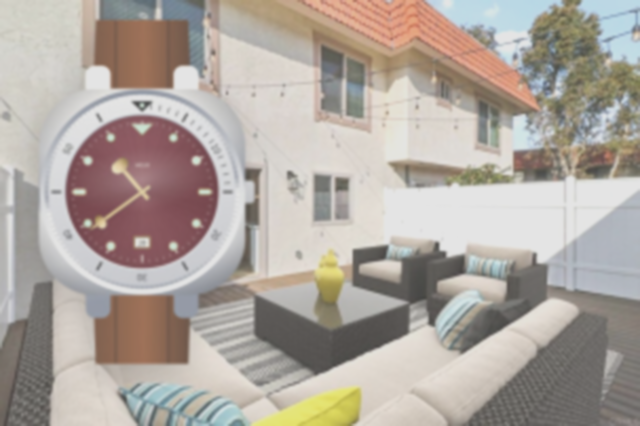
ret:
10:39
